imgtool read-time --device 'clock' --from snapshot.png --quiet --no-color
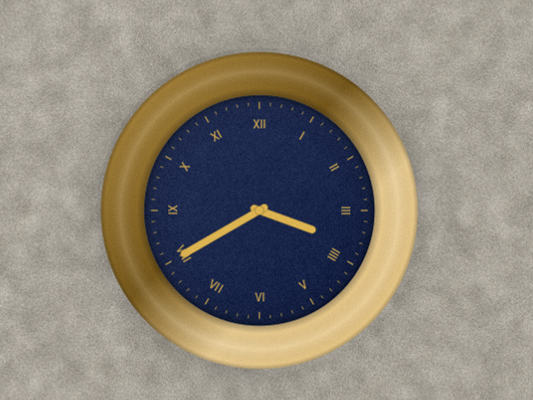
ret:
3:40
